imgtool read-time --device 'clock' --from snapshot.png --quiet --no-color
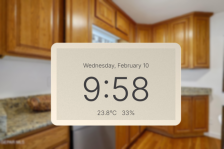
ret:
9:58
